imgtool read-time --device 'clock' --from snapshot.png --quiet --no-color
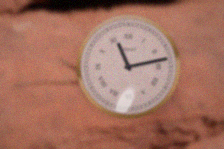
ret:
11:13
